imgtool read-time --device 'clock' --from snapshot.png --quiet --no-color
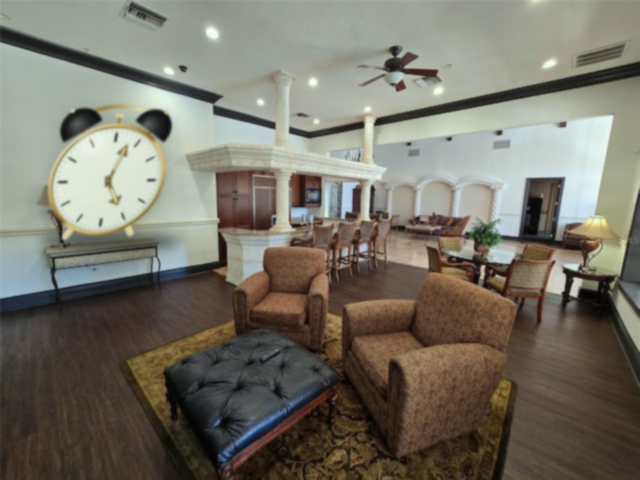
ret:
5:03
